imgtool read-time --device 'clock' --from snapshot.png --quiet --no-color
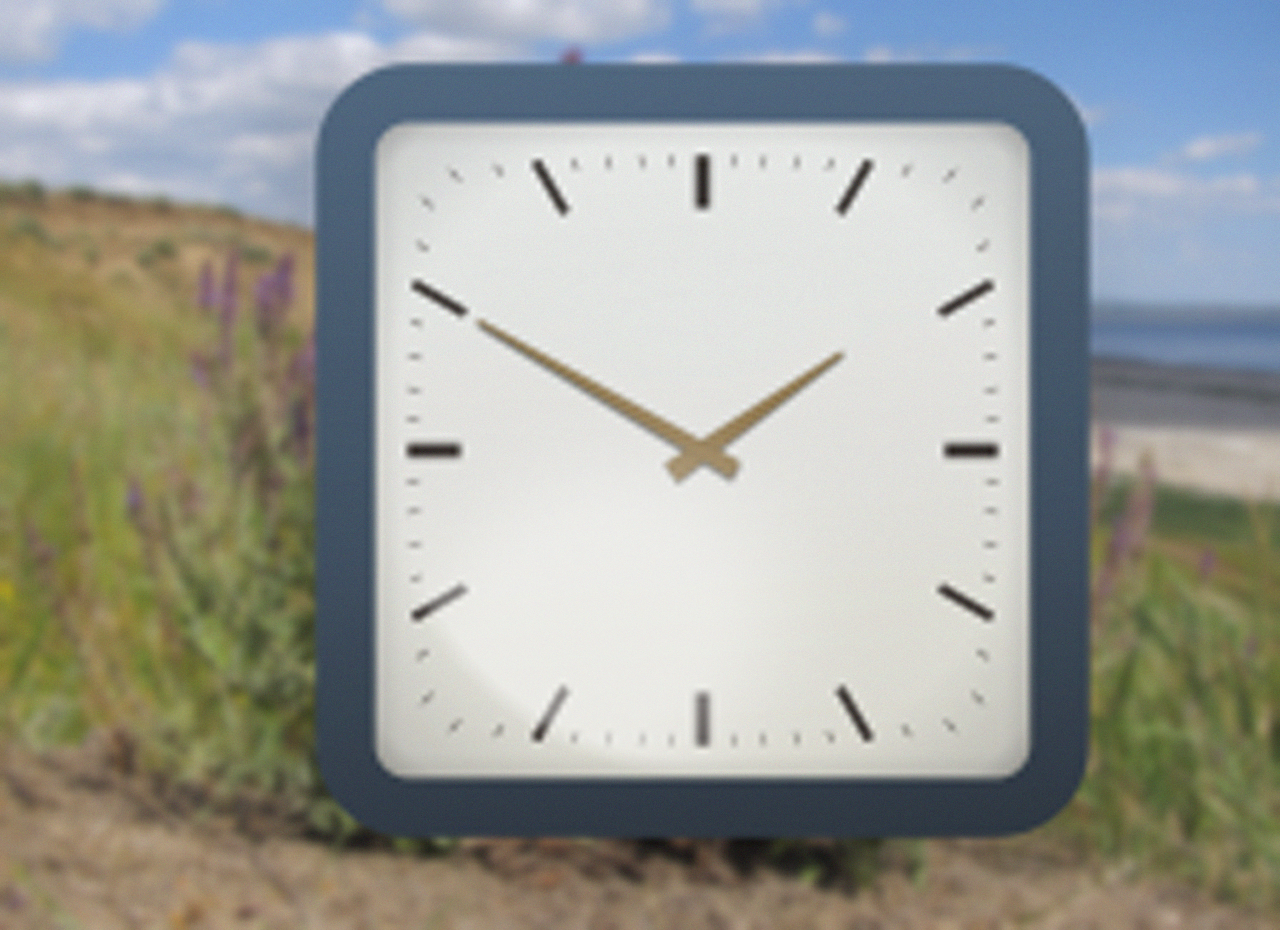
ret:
1:50
